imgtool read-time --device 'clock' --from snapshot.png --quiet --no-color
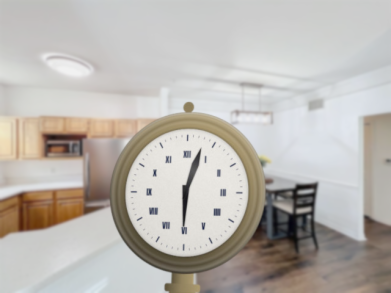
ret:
6:03
